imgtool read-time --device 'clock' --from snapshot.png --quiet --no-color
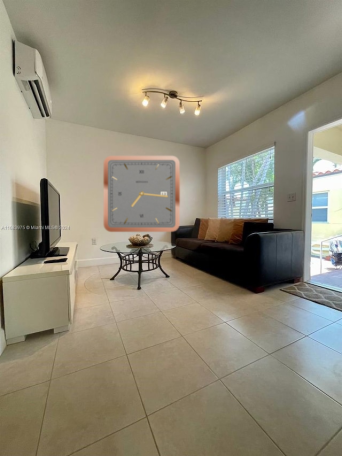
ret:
7:16
